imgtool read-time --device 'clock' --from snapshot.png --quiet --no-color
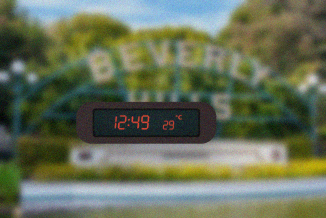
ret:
12:49
